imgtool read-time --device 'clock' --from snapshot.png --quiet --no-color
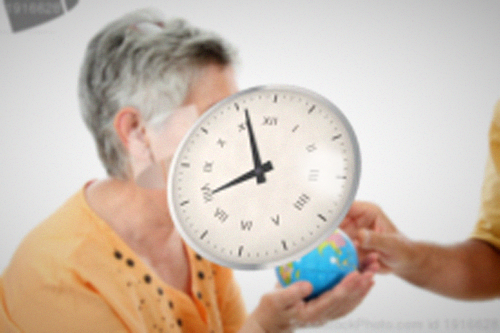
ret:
7:56
